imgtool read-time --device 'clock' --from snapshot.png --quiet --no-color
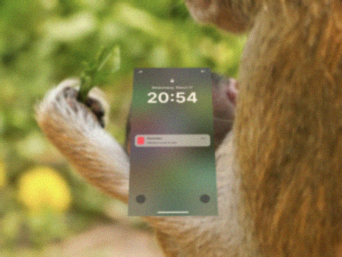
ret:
20:54
